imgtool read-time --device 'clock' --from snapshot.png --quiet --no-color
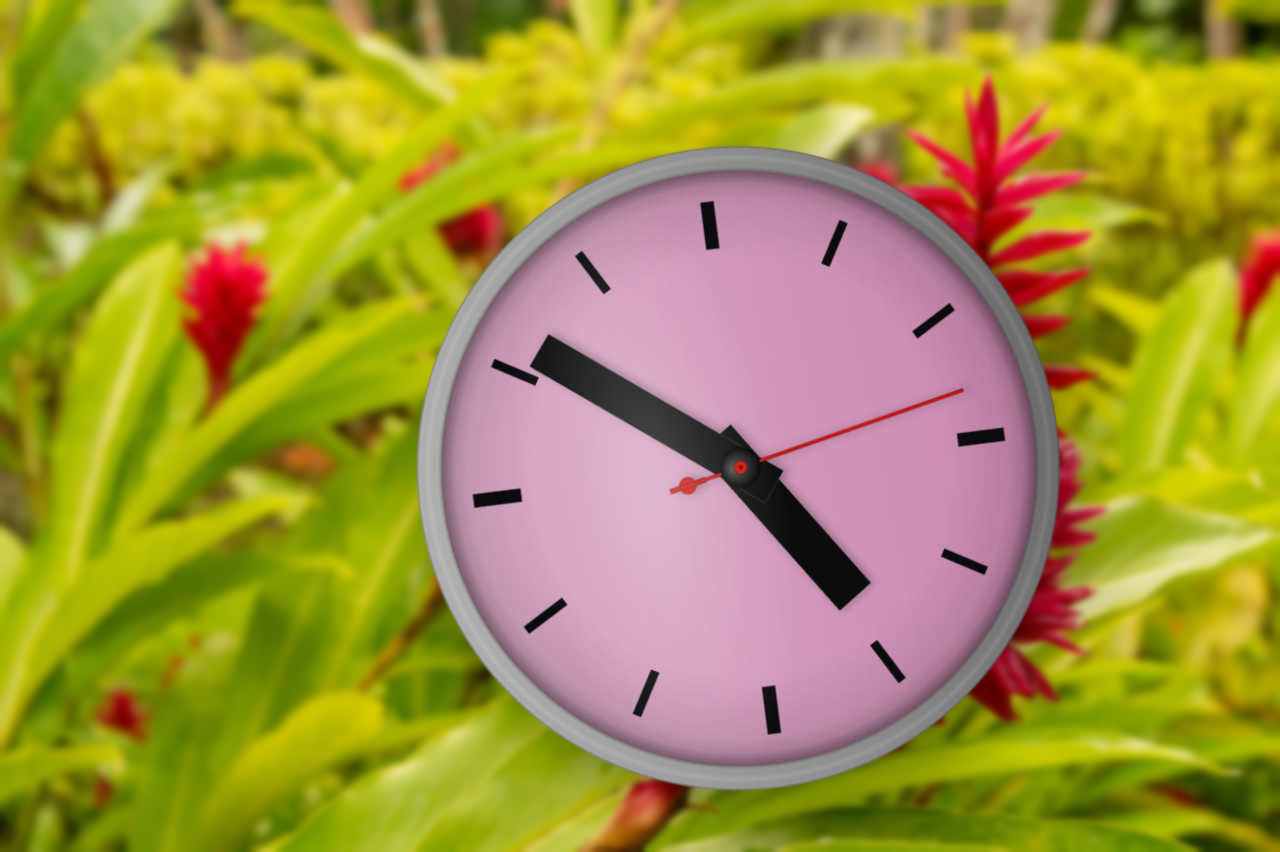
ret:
4:51:13
